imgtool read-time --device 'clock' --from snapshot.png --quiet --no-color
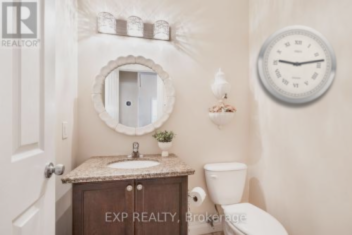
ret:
9:13
